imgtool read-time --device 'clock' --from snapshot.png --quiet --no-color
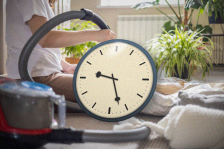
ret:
9:27
